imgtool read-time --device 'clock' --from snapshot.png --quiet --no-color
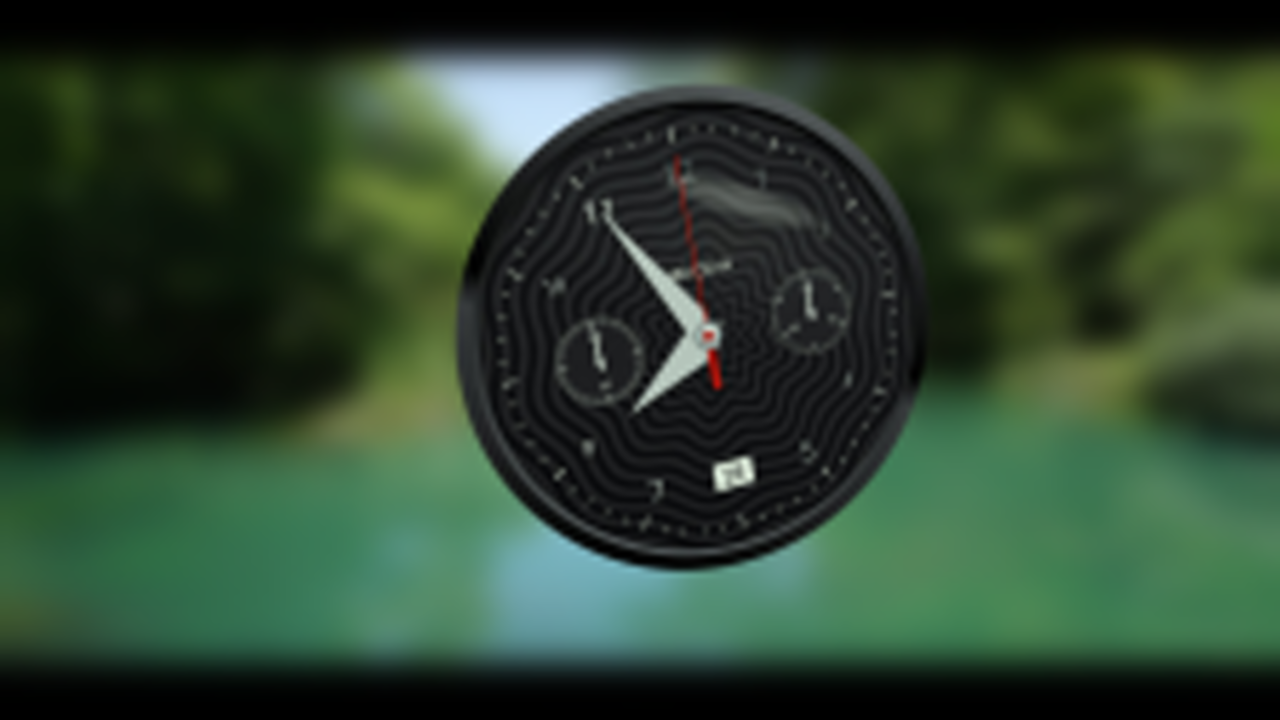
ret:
7:55
